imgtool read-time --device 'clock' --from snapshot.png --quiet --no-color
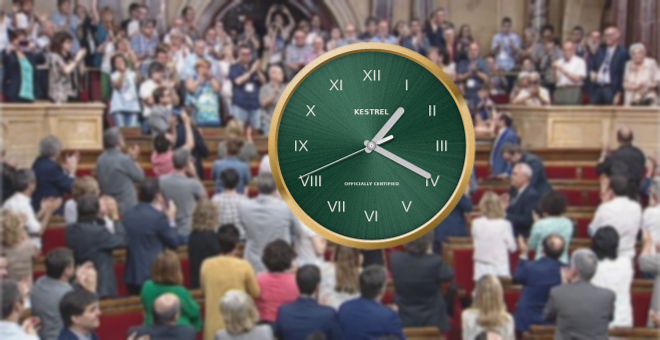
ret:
1:19:41
